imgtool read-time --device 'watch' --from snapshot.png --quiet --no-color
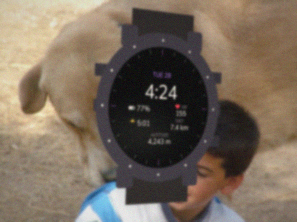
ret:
4:24
